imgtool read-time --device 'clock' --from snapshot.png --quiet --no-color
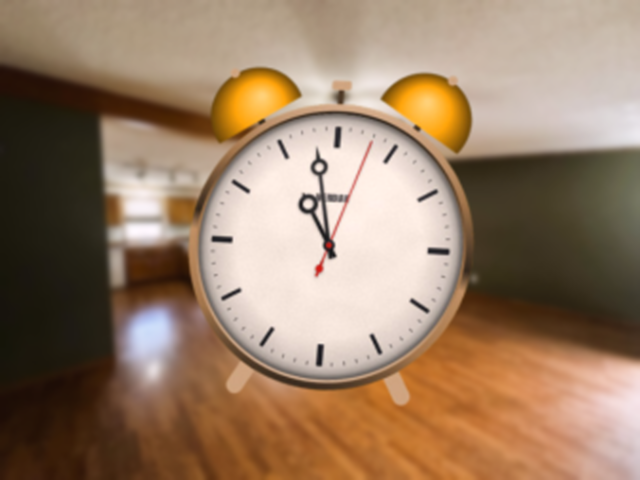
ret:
10:58:03
